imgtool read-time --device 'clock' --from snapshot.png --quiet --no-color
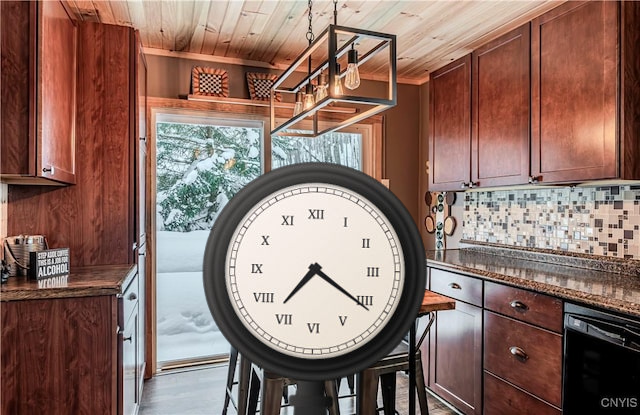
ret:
7:21
